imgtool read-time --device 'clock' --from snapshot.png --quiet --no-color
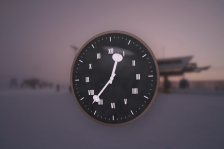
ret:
12:37
